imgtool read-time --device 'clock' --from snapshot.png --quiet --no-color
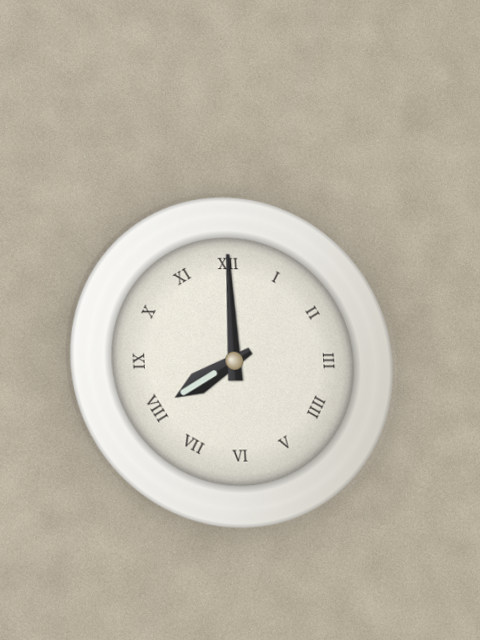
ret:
8:00
